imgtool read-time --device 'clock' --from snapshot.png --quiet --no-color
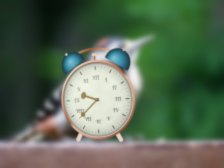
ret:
9:38
